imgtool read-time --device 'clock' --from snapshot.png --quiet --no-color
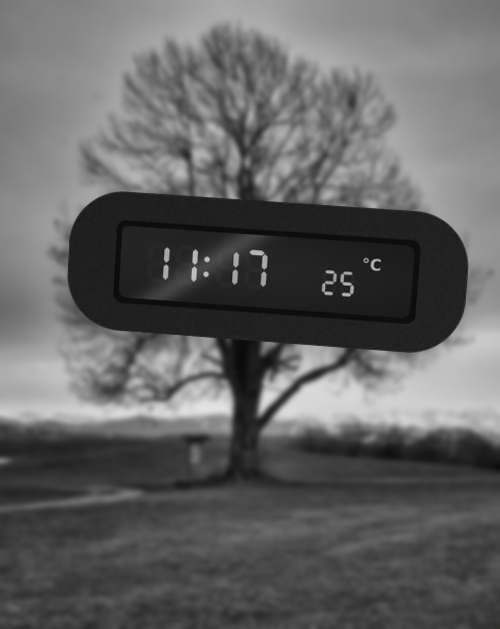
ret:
11:17
